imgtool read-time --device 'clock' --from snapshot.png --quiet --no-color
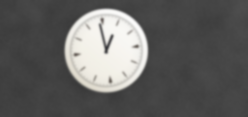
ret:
12:59
